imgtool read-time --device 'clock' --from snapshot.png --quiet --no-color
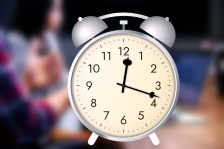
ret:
12:18
